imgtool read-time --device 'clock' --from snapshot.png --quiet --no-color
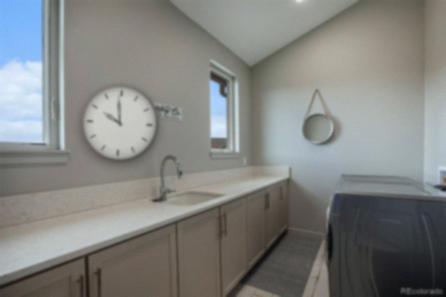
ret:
9:59
